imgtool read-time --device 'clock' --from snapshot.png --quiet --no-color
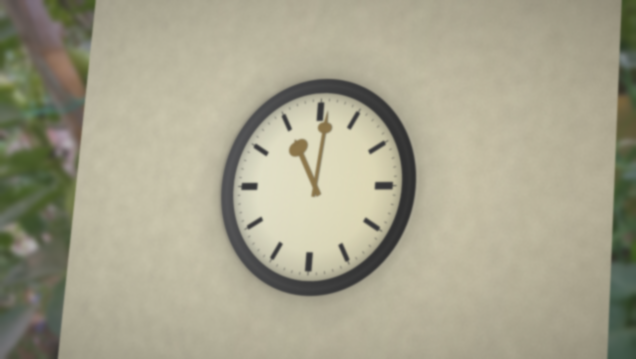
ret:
11:01
